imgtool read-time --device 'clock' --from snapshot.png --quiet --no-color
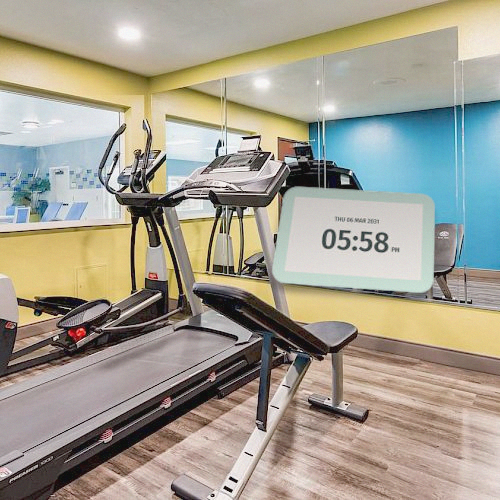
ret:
5:58
